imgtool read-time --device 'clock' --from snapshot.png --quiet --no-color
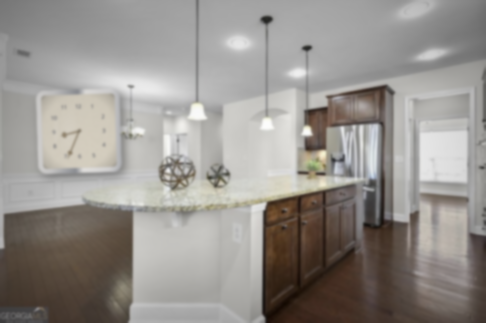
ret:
8:34
